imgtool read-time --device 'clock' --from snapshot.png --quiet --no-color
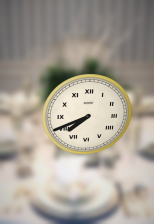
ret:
7:41
